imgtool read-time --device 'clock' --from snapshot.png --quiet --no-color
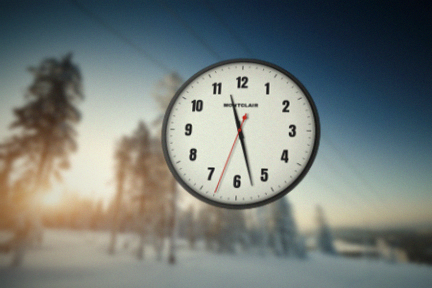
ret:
11:27:33
